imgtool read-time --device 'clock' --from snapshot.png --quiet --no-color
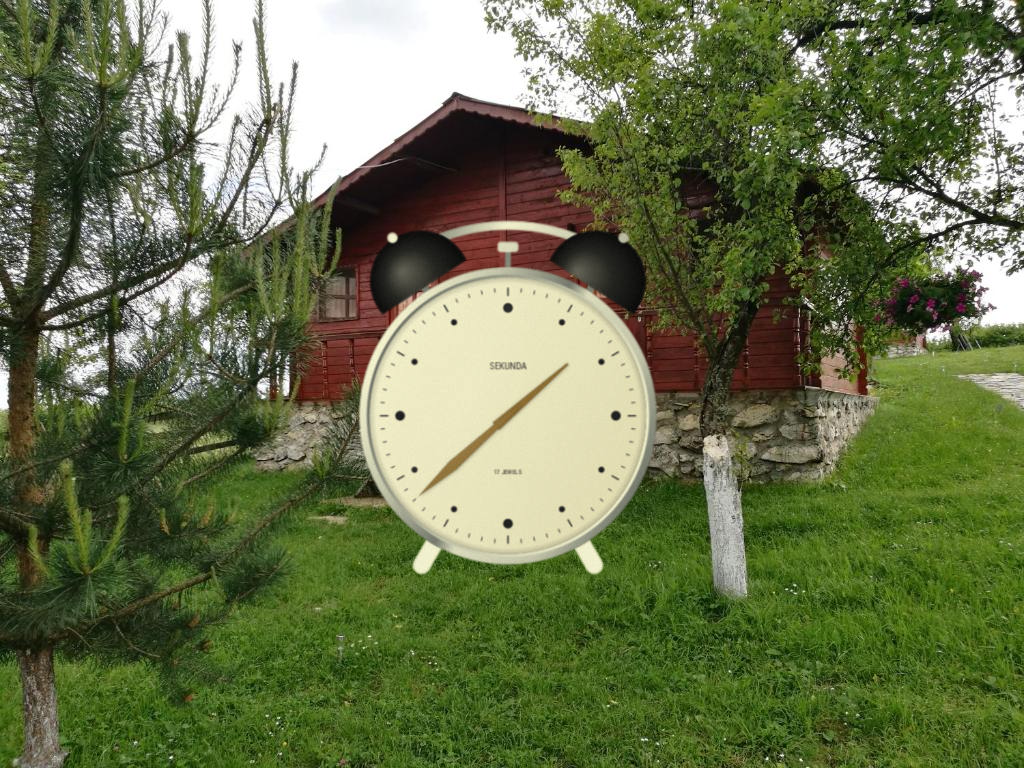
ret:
1:38
